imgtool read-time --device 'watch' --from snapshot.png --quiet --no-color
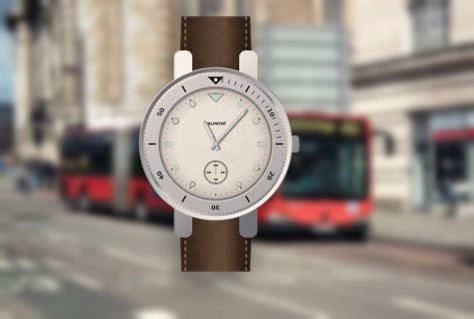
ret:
11:07
